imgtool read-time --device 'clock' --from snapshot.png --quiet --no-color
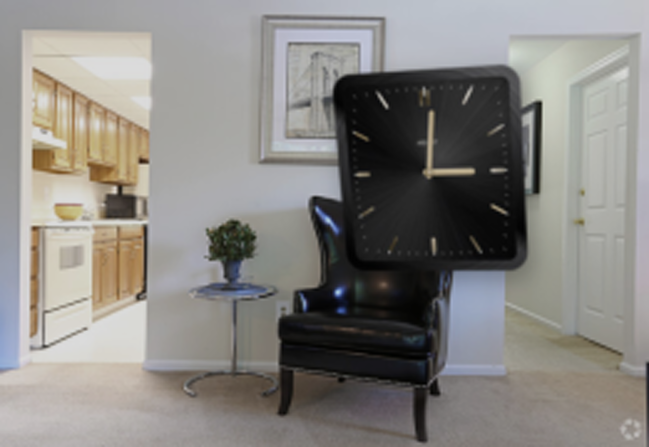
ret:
3:01
